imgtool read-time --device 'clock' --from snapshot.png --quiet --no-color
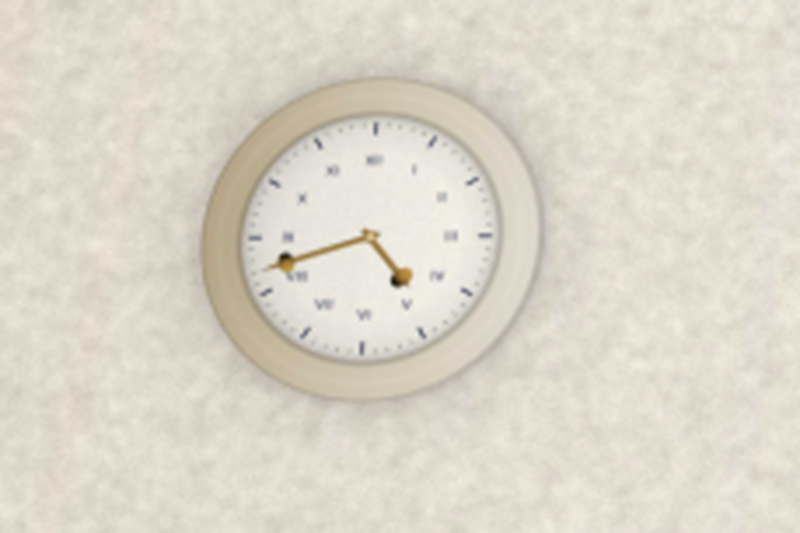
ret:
4:42
